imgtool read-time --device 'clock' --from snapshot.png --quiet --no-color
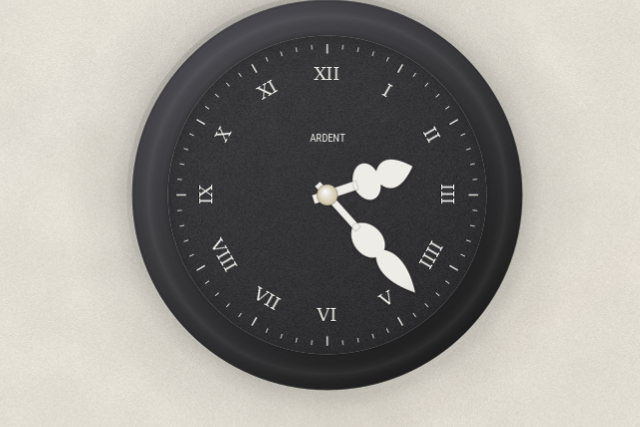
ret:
2:23
